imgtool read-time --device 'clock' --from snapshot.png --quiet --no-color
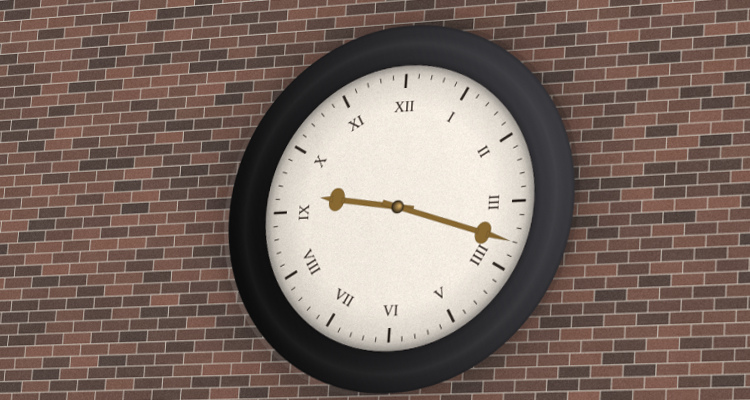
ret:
9:18
